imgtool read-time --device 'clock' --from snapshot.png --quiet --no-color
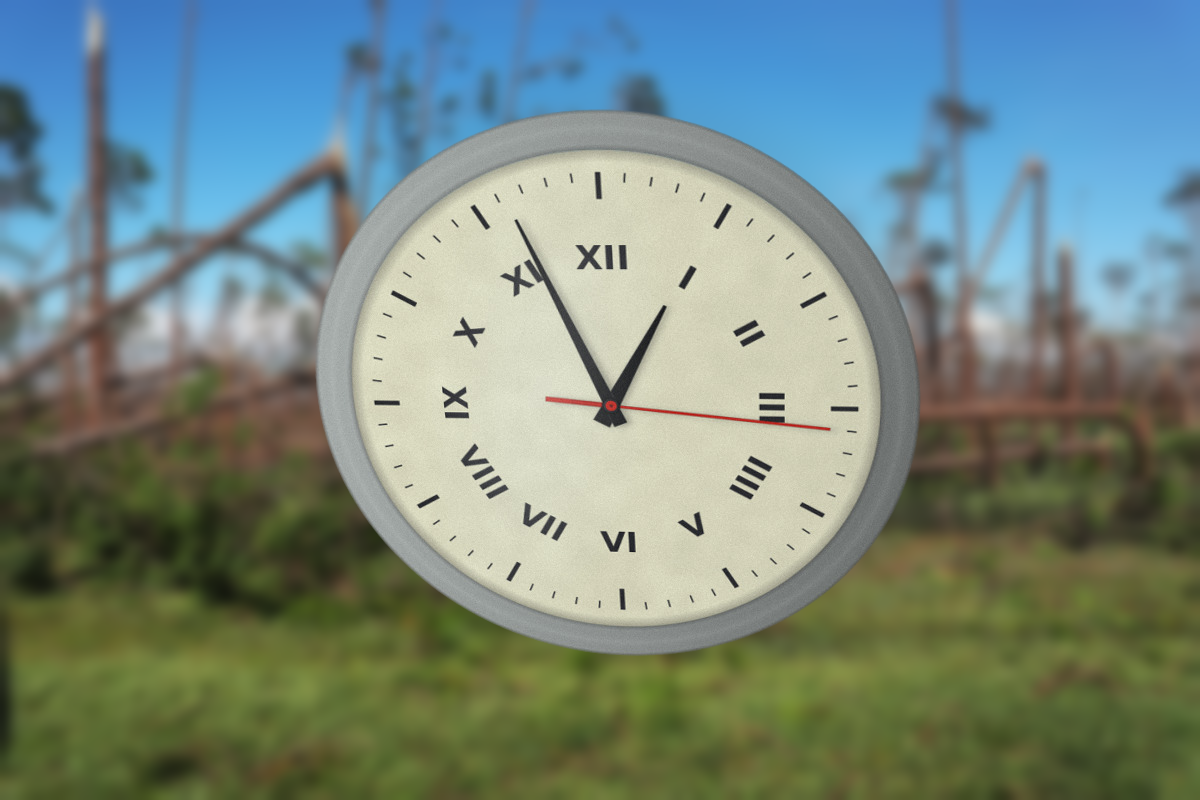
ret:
12:56:16
